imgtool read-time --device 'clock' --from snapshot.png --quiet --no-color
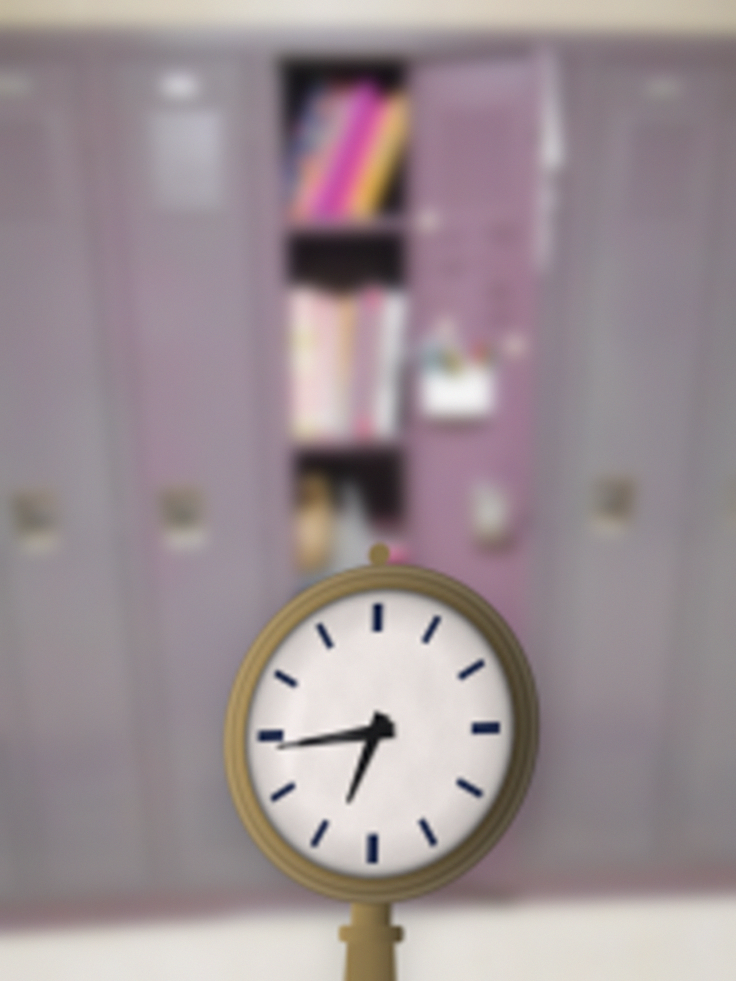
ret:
6:44
